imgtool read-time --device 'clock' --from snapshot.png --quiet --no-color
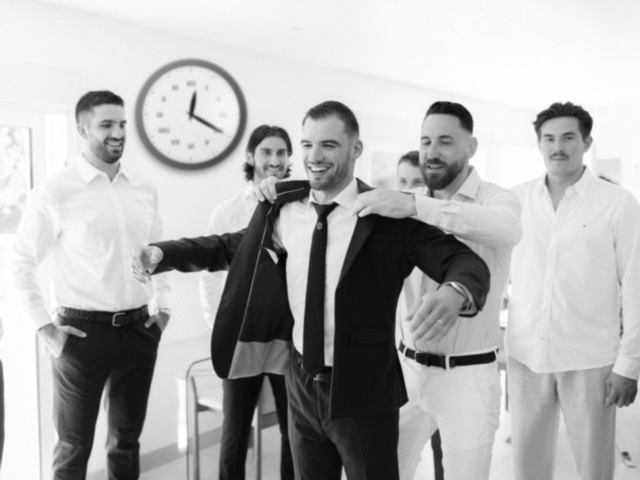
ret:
12:20
